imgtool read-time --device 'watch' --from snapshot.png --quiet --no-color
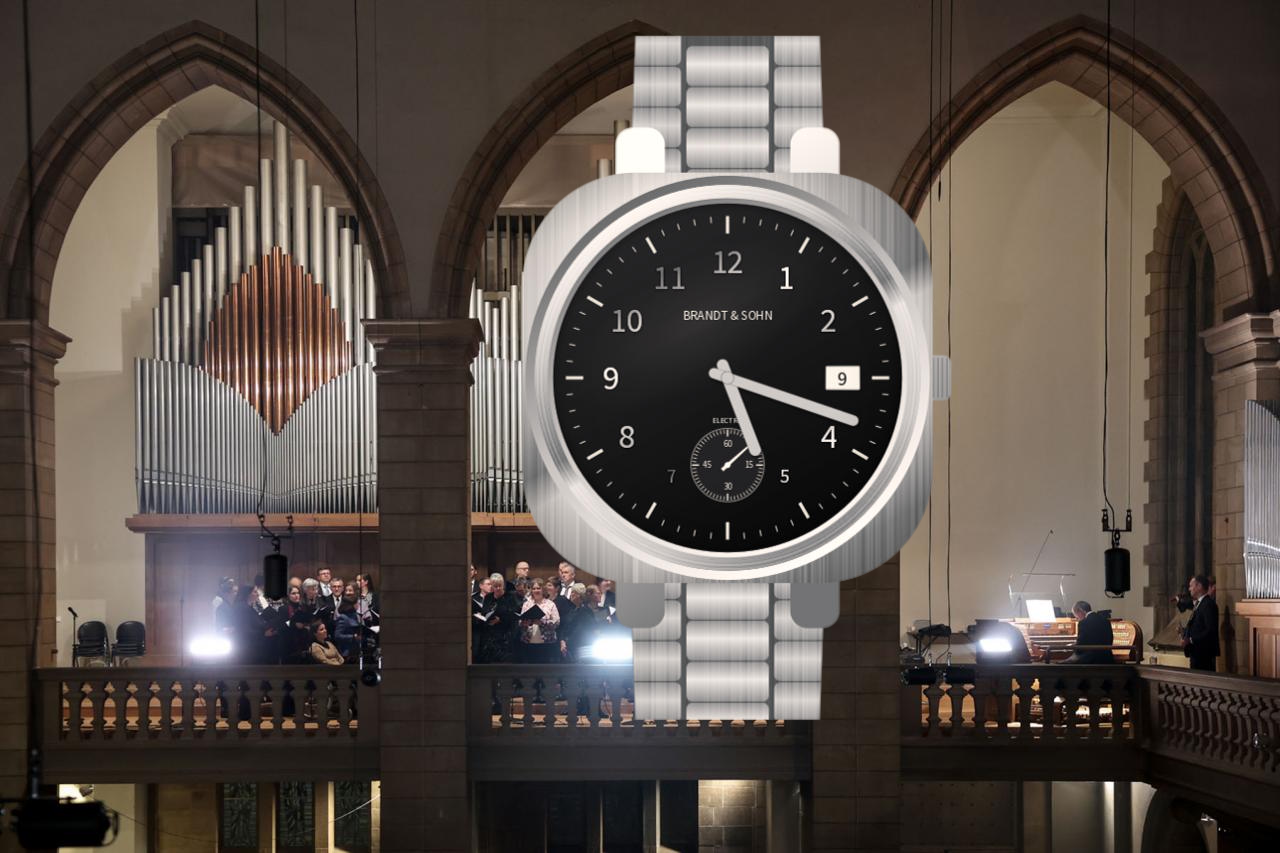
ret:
5:18:08
